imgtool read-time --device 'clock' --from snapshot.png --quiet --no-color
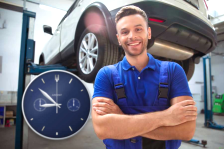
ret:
8:52
